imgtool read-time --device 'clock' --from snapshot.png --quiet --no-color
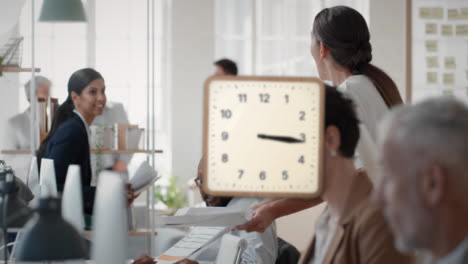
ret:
3:16
